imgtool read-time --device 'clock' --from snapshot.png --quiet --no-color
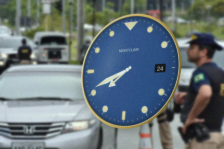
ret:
7:41
